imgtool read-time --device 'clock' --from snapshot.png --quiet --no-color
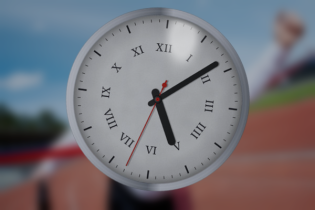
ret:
5:08:33
